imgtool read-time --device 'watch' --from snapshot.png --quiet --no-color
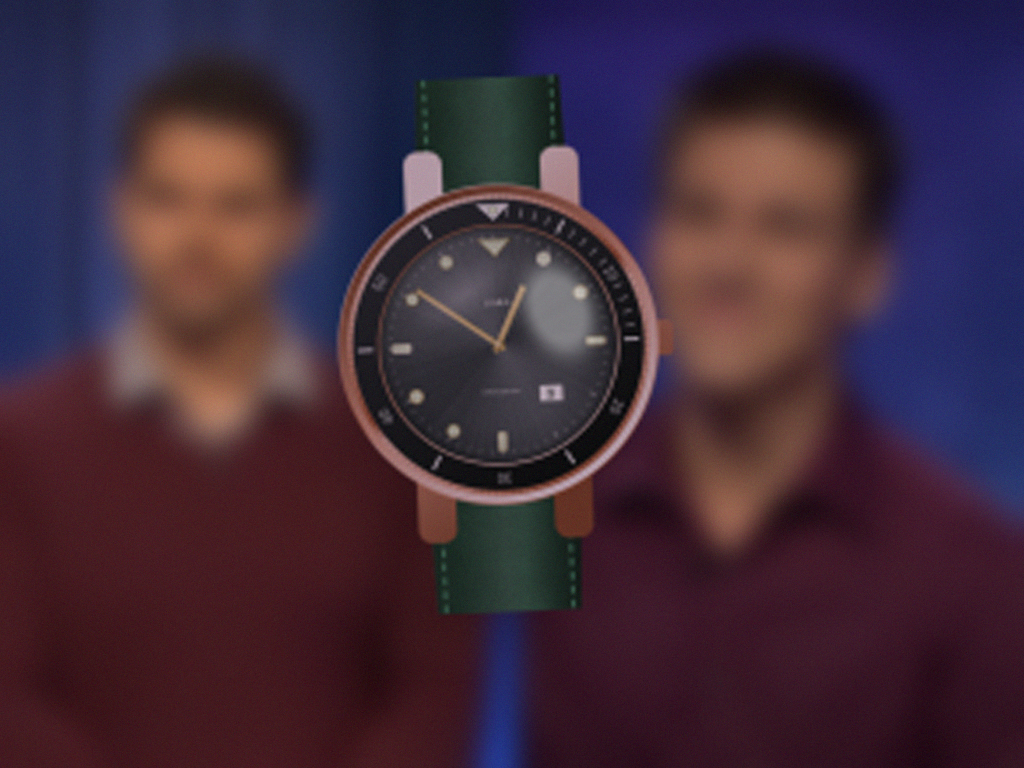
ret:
12:51
